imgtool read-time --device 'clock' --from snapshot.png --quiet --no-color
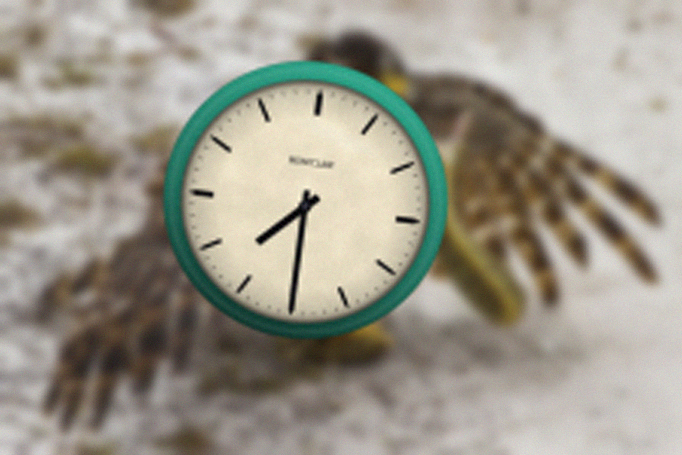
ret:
7:30
